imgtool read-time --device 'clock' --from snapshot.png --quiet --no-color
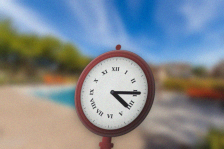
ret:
4:15
